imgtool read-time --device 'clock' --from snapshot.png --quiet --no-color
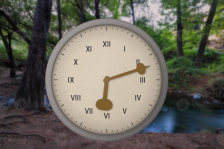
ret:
6:12
